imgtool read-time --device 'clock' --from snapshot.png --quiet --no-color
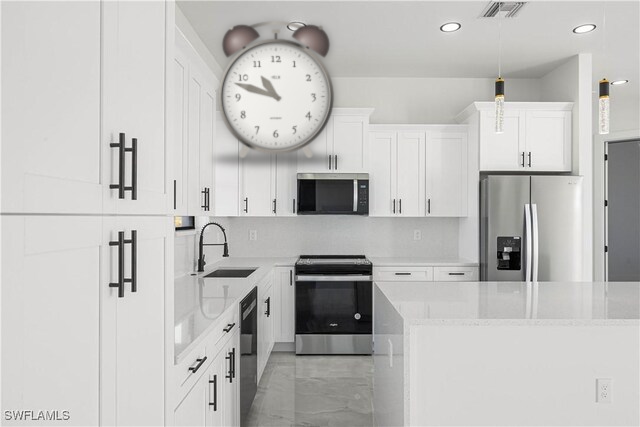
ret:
10:48
